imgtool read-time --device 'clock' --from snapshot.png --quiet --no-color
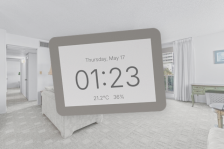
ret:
1:23
